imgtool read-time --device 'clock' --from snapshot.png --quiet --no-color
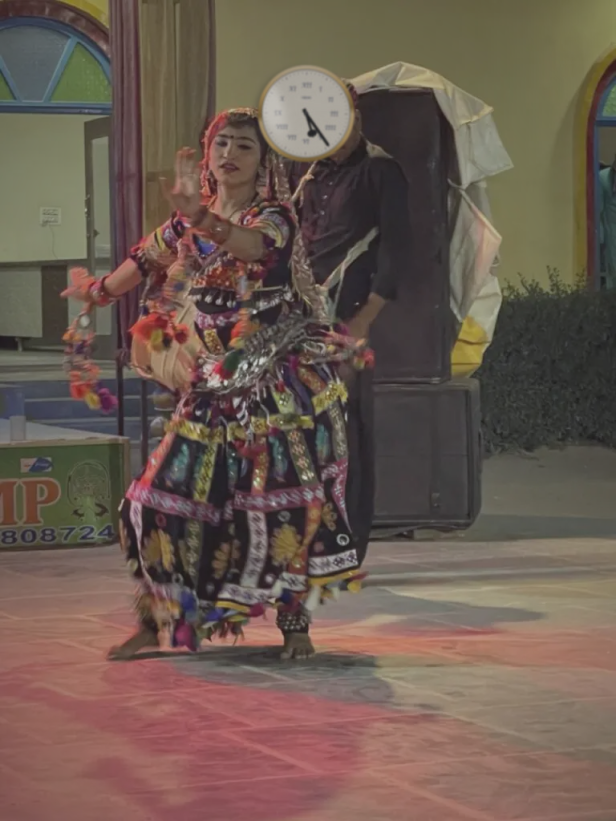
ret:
5:24
